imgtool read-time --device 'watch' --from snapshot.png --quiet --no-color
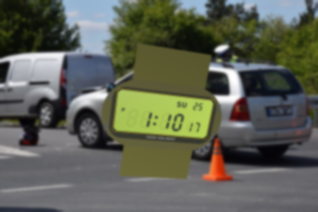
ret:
1:10:17
